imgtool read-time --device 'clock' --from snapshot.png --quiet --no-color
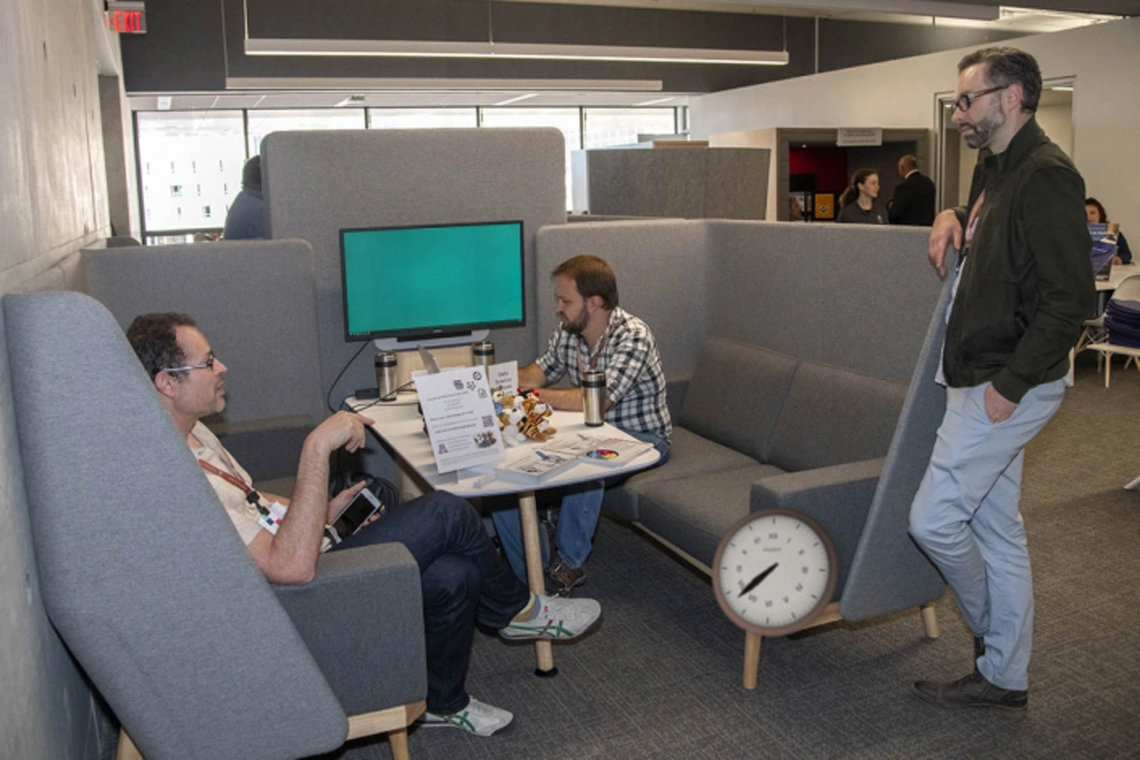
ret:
7:38
